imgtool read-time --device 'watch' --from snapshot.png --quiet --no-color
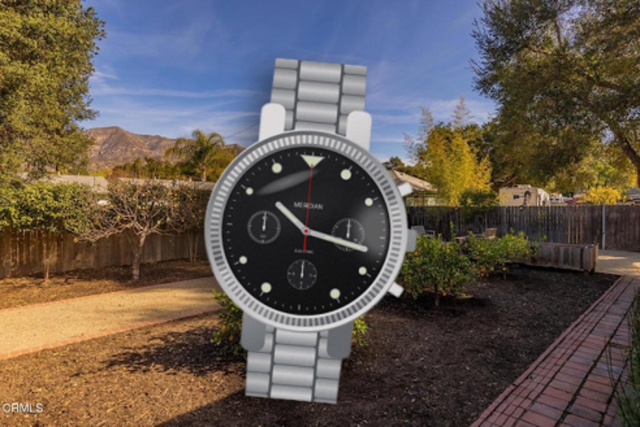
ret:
10:17
